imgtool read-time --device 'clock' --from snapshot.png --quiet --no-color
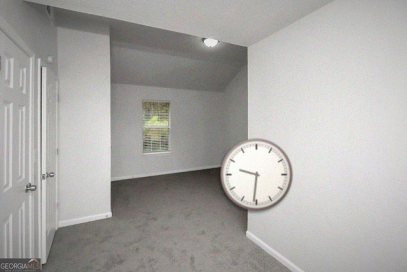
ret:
9:31
